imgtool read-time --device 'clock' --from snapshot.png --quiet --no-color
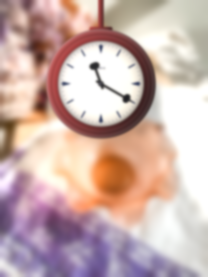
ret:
11:20
